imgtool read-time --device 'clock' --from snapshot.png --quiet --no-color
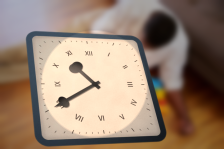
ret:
10:40
